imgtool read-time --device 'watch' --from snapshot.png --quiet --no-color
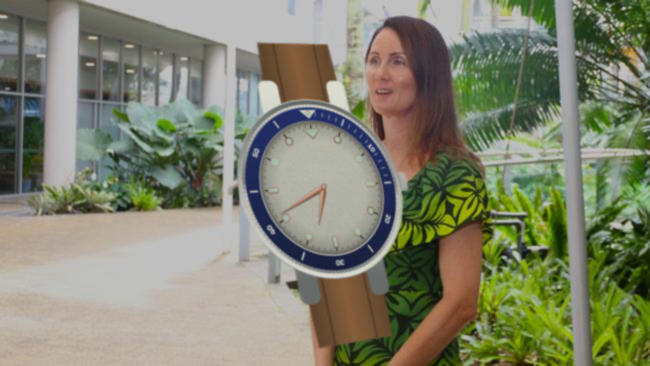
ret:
6:41
